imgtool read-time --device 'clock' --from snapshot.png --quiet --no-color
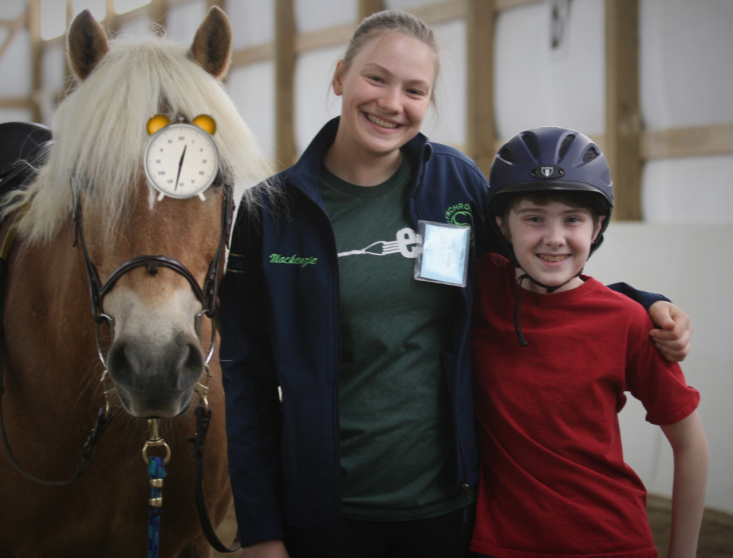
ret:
12:32
